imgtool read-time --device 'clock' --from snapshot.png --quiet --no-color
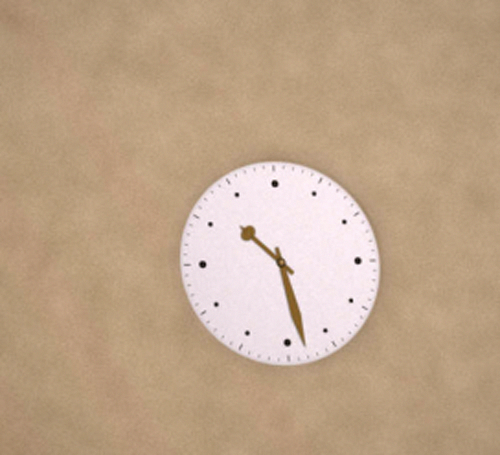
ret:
10:28
